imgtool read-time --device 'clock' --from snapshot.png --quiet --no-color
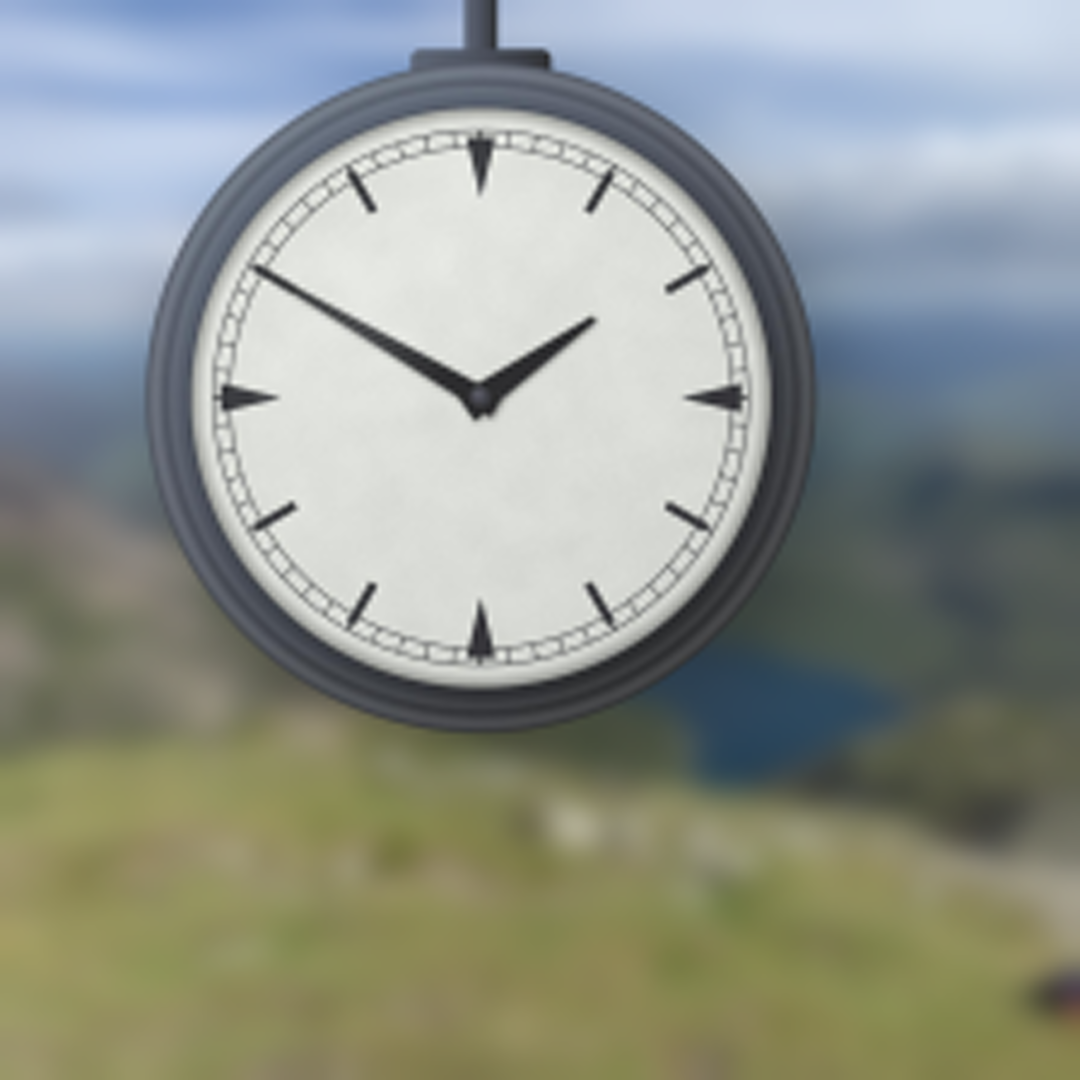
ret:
1:50
